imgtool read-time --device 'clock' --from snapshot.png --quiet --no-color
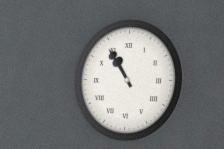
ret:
10:54
